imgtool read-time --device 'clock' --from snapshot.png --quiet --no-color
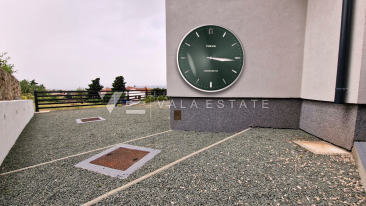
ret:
3:16
